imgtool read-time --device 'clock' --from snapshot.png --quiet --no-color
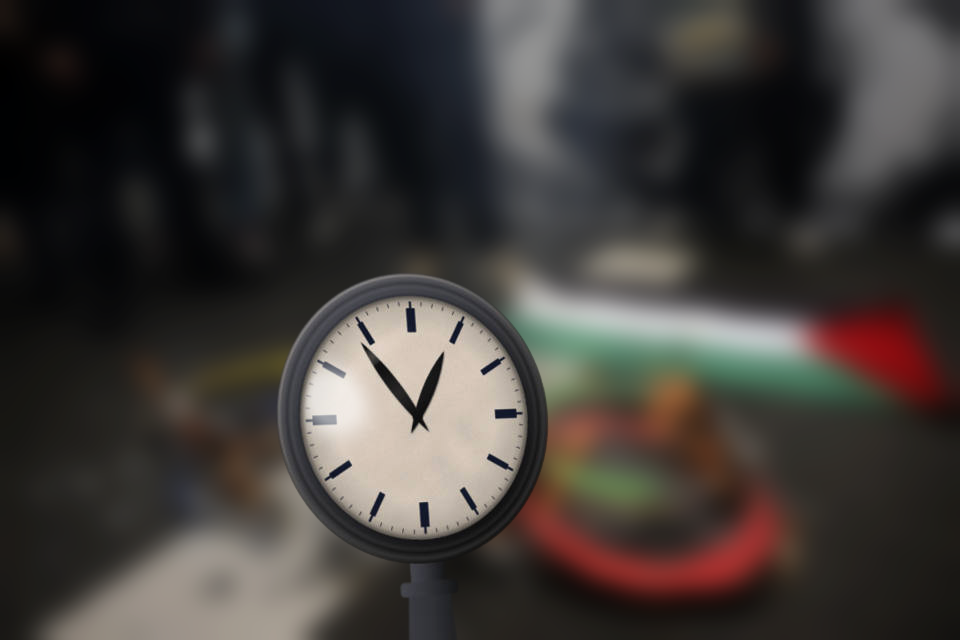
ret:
12:54
